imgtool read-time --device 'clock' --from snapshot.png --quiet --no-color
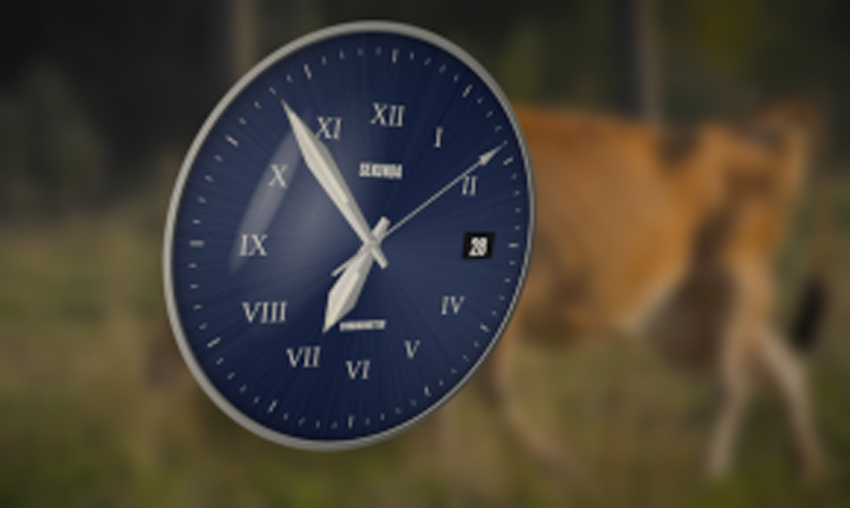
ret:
6:53:09
